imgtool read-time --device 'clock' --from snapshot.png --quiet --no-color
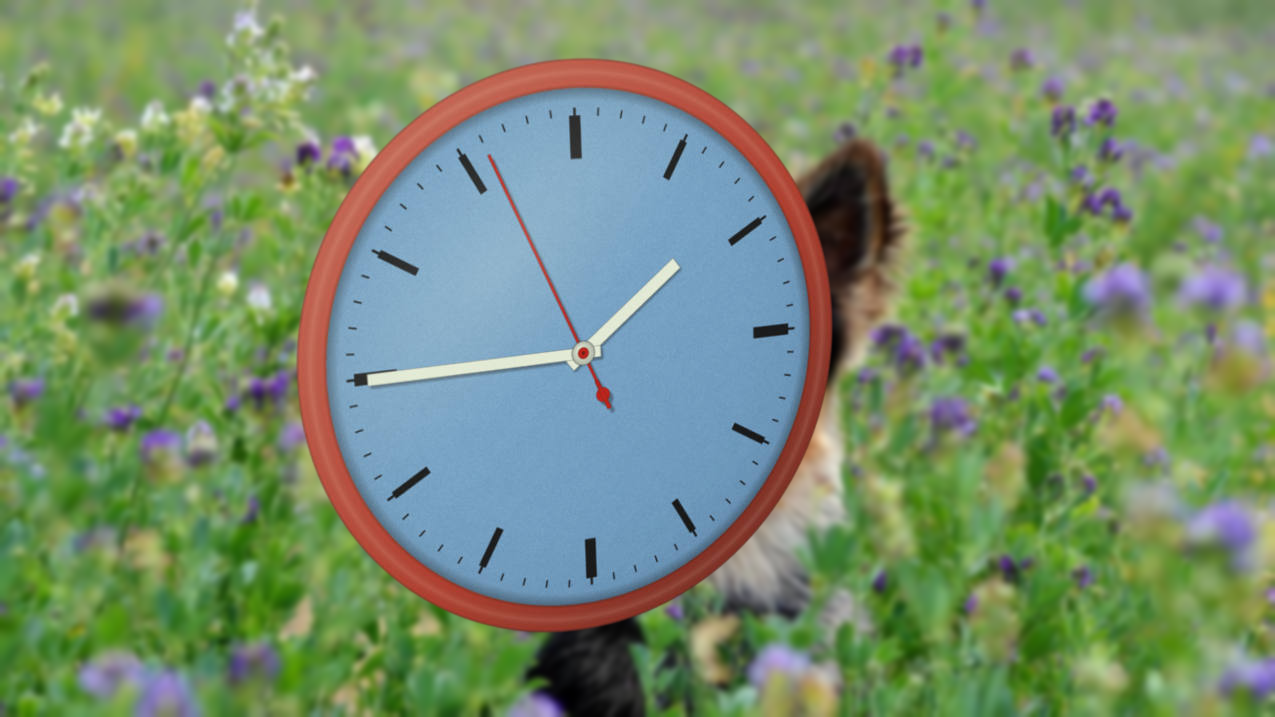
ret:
1:44:56
